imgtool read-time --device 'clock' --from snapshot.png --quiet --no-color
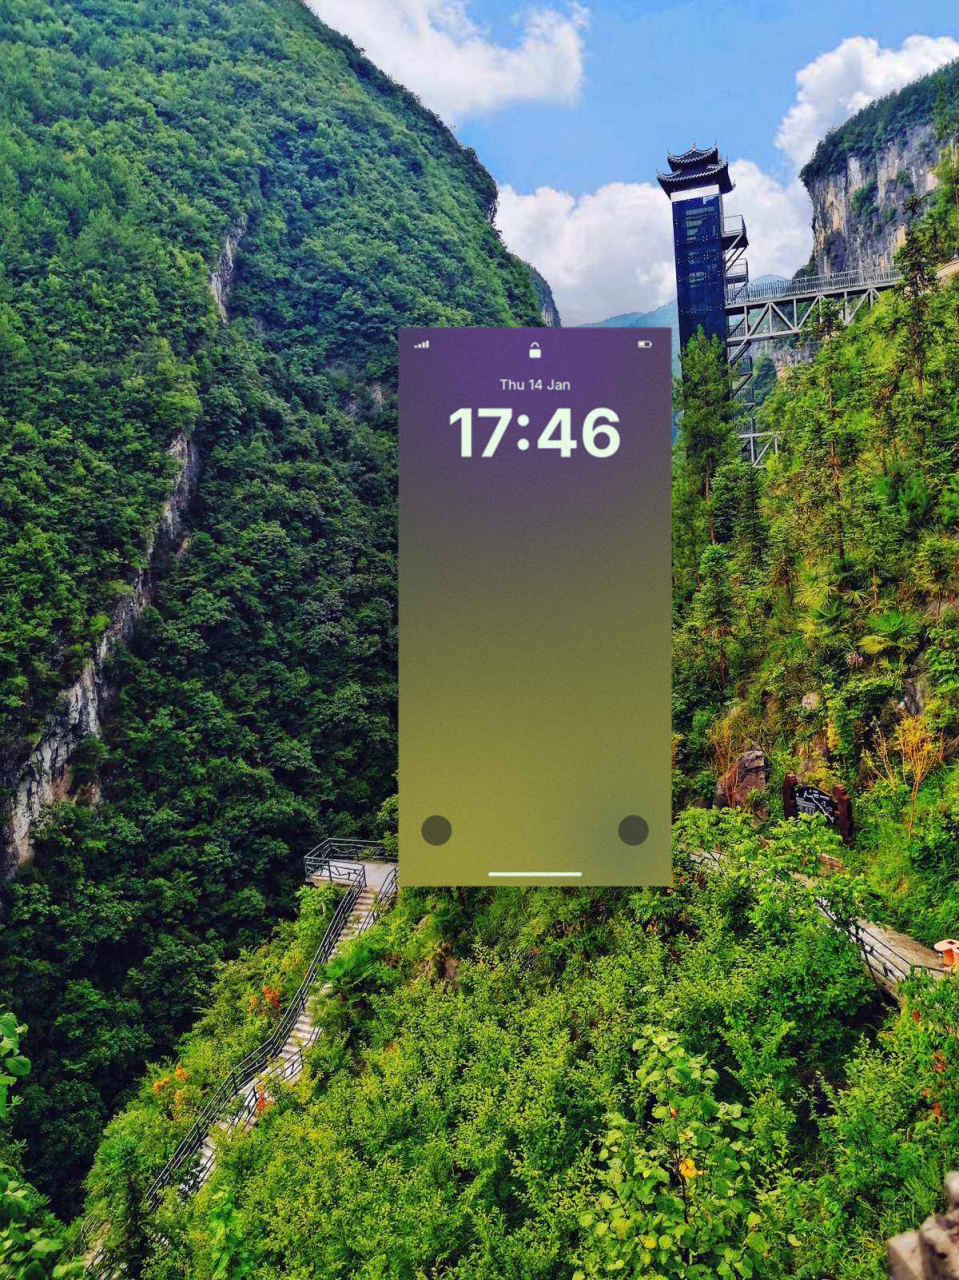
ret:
17:46
